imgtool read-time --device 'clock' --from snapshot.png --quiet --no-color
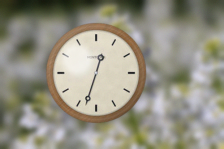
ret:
12:33
